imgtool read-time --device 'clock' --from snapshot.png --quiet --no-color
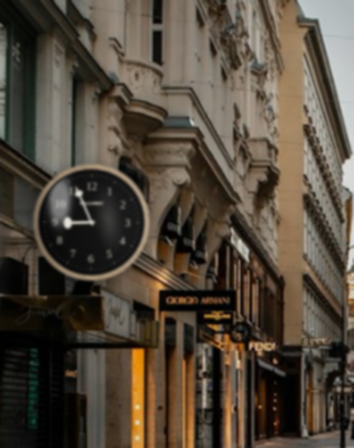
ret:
8:56
